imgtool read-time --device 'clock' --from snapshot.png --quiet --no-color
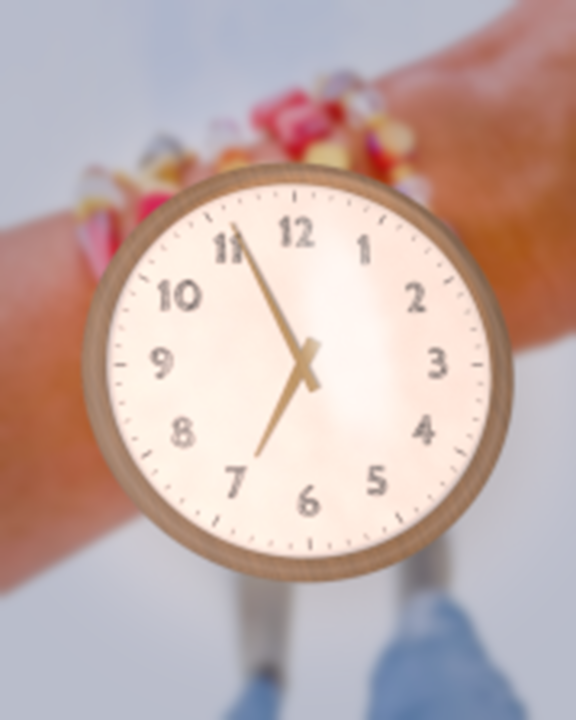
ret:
6:56
